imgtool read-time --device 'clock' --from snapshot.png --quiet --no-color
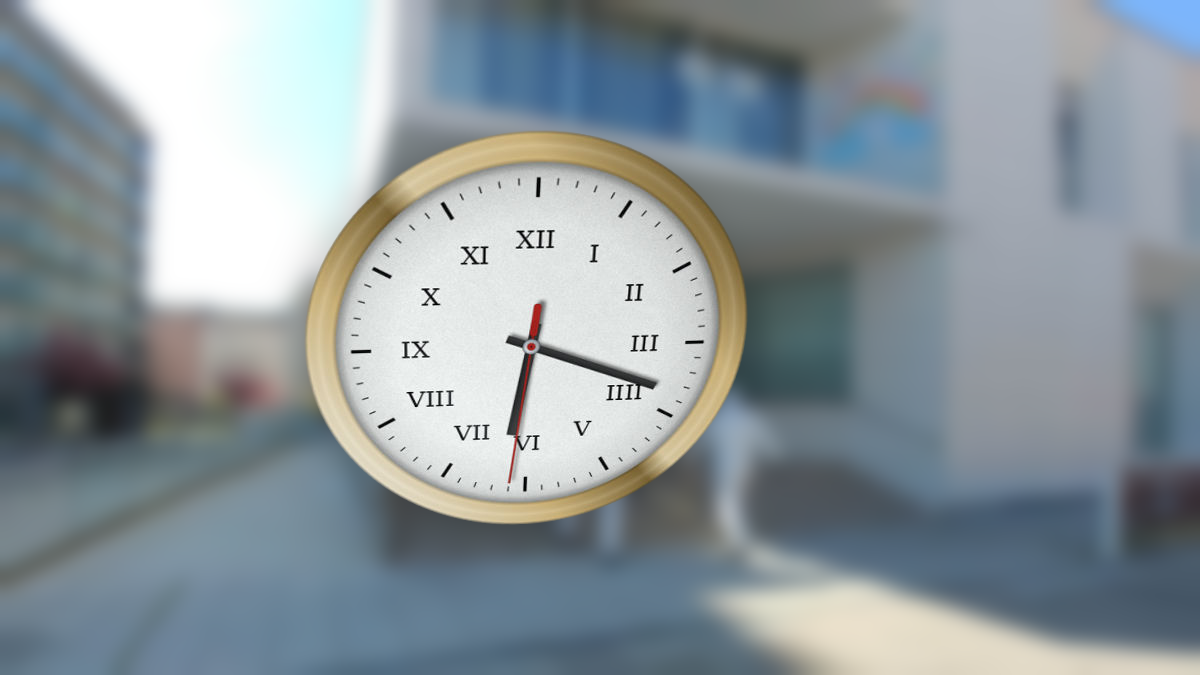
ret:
6:18:31
